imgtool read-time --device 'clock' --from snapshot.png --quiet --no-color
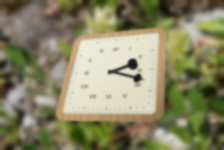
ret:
2:18
